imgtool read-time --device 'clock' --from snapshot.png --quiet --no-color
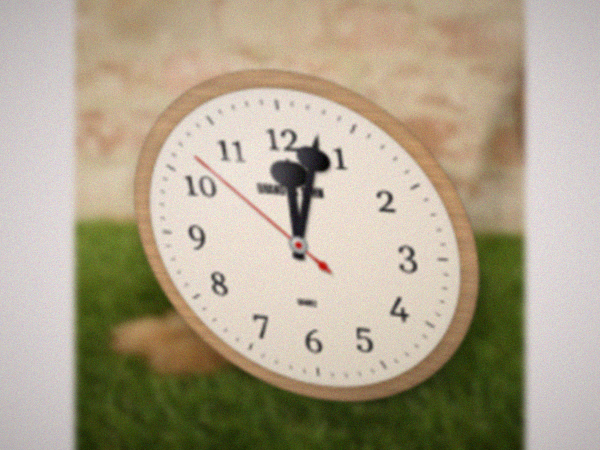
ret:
12:02:52
